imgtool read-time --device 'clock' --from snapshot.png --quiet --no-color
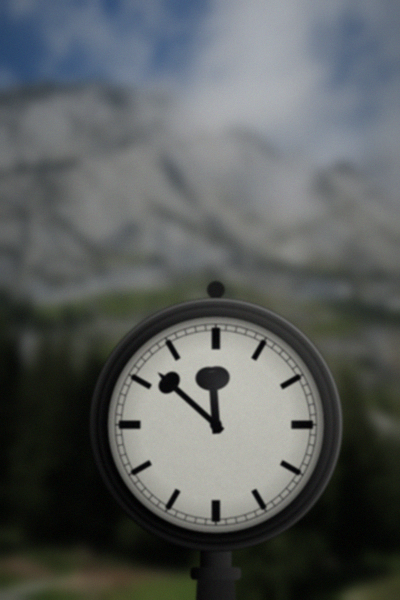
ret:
11:52
